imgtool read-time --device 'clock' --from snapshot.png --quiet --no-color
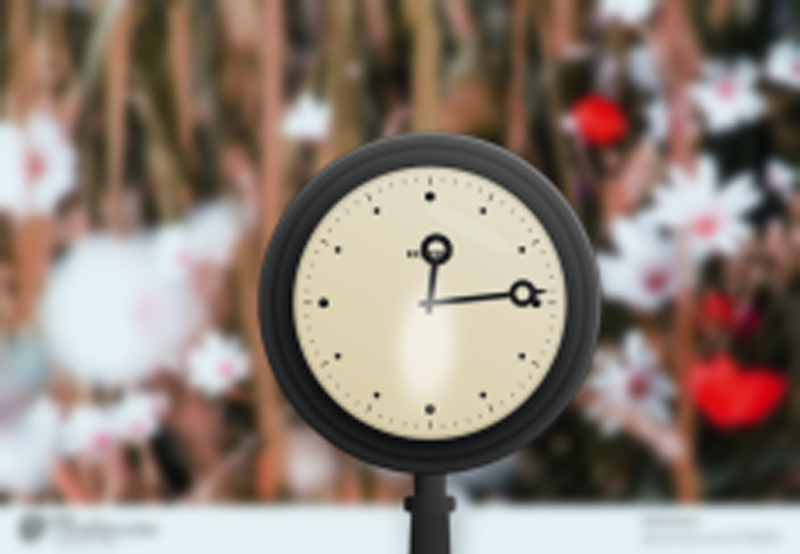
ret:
12:14
